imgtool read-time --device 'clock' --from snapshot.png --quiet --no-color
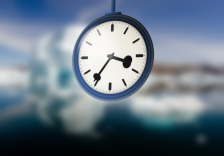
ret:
3:36
